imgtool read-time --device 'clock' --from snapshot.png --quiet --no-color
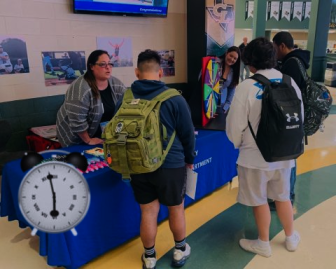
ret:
5:58
